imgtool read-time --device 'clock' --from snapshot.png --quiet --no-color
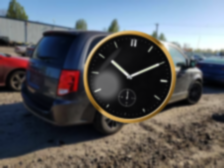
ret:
10:10
